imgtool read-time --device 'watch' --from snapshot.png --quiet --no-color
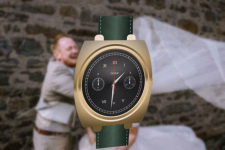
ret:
1:31
